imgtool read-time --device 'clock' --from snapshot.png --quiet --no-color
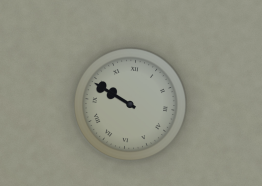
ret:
9:49
